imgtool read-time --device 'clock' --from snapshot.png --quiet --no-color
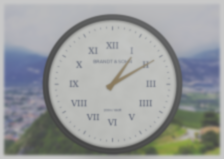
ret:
1:10
